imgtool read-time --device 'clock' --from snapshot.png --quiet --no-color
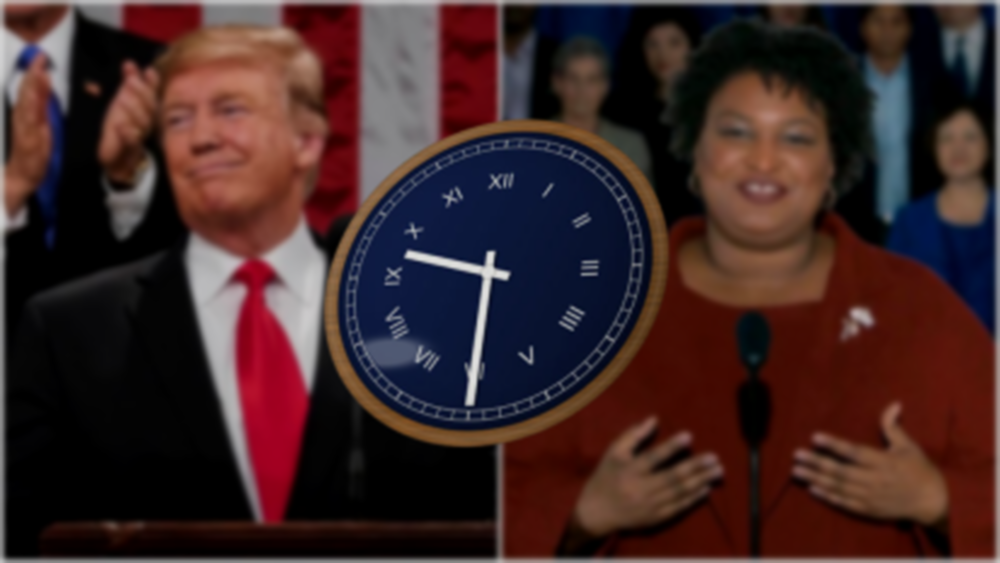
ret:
9:30
